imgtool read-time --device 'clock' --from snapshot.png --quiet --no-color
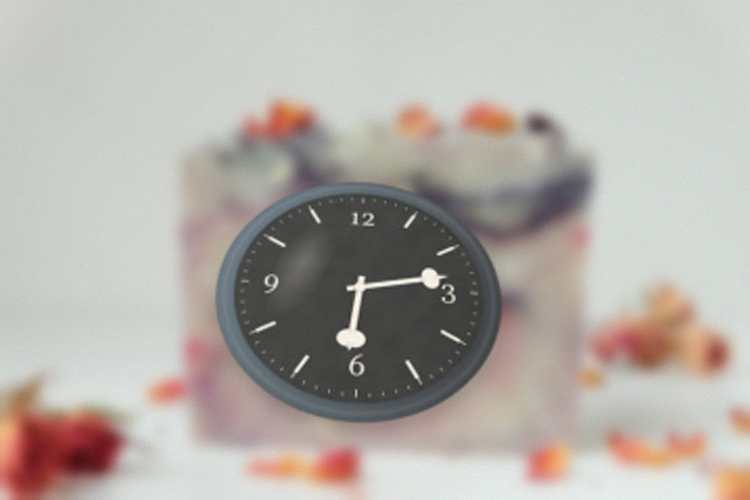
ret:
6:13
